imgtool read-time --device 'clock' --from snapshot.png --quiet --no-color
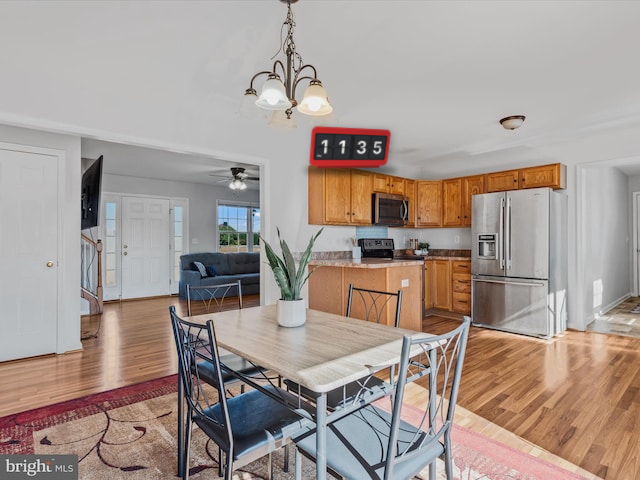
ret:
11:35
